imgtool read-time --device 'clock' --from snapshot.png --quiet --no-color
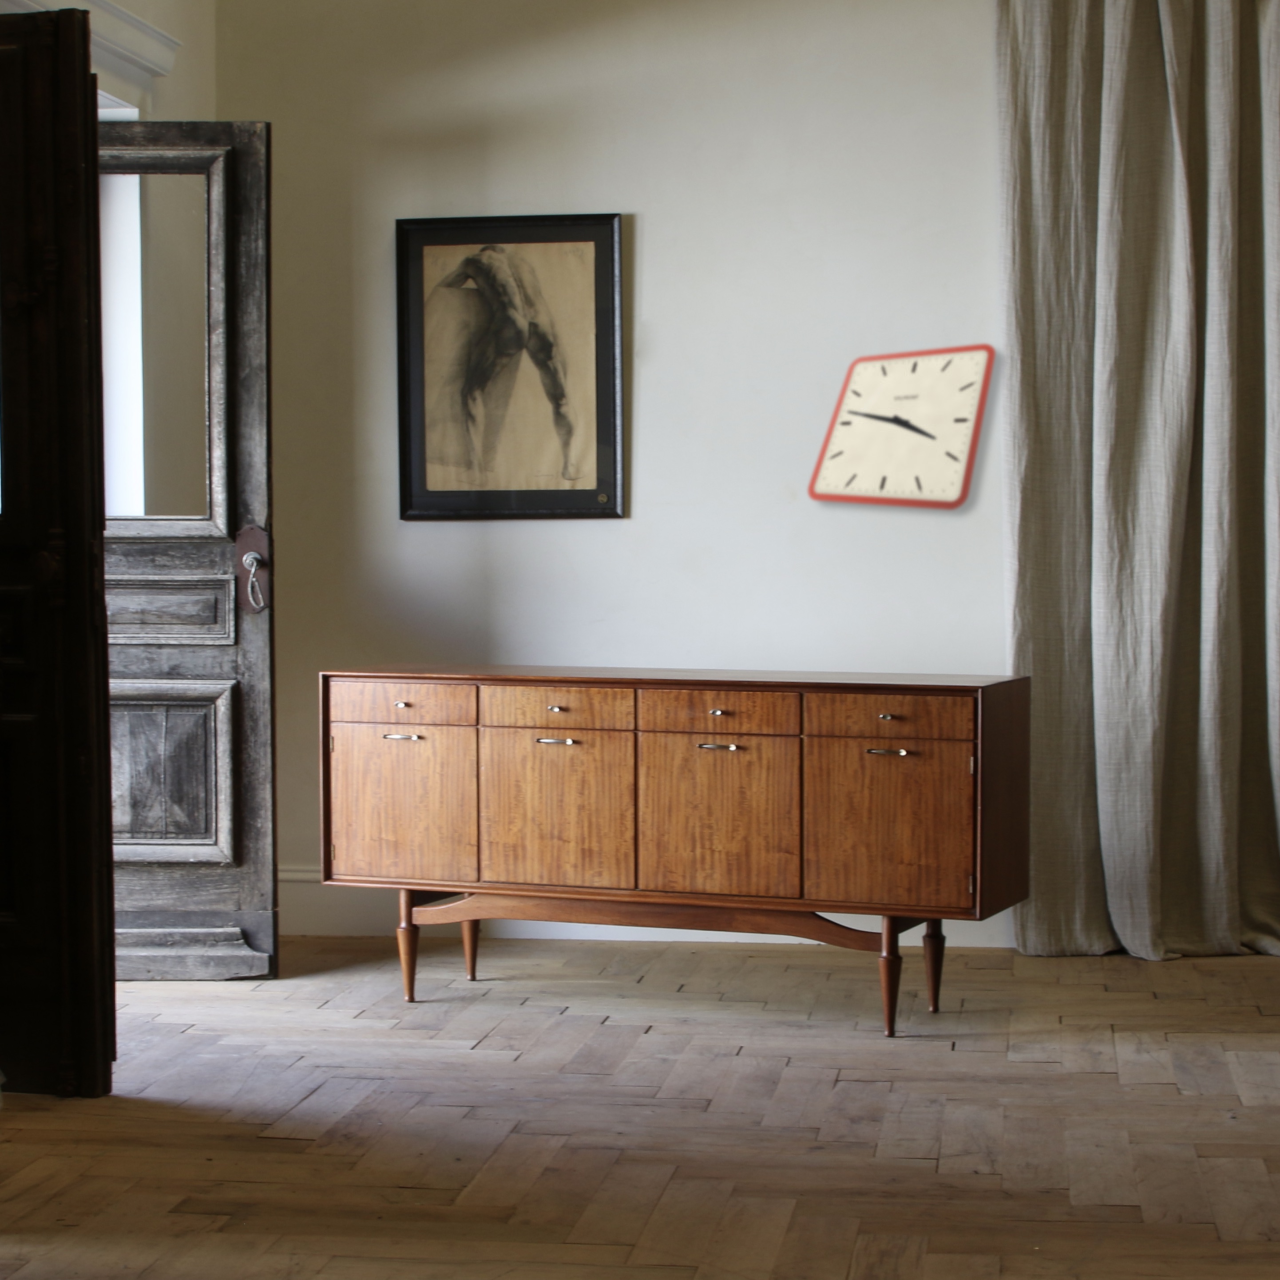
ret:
3:47
